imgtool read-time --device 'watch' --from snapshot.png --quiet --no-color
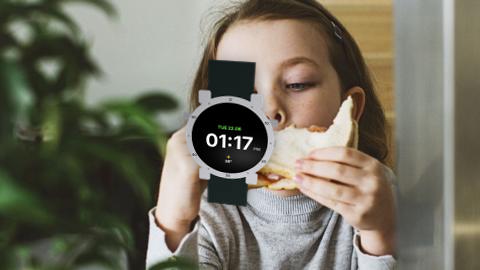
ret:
1:17
